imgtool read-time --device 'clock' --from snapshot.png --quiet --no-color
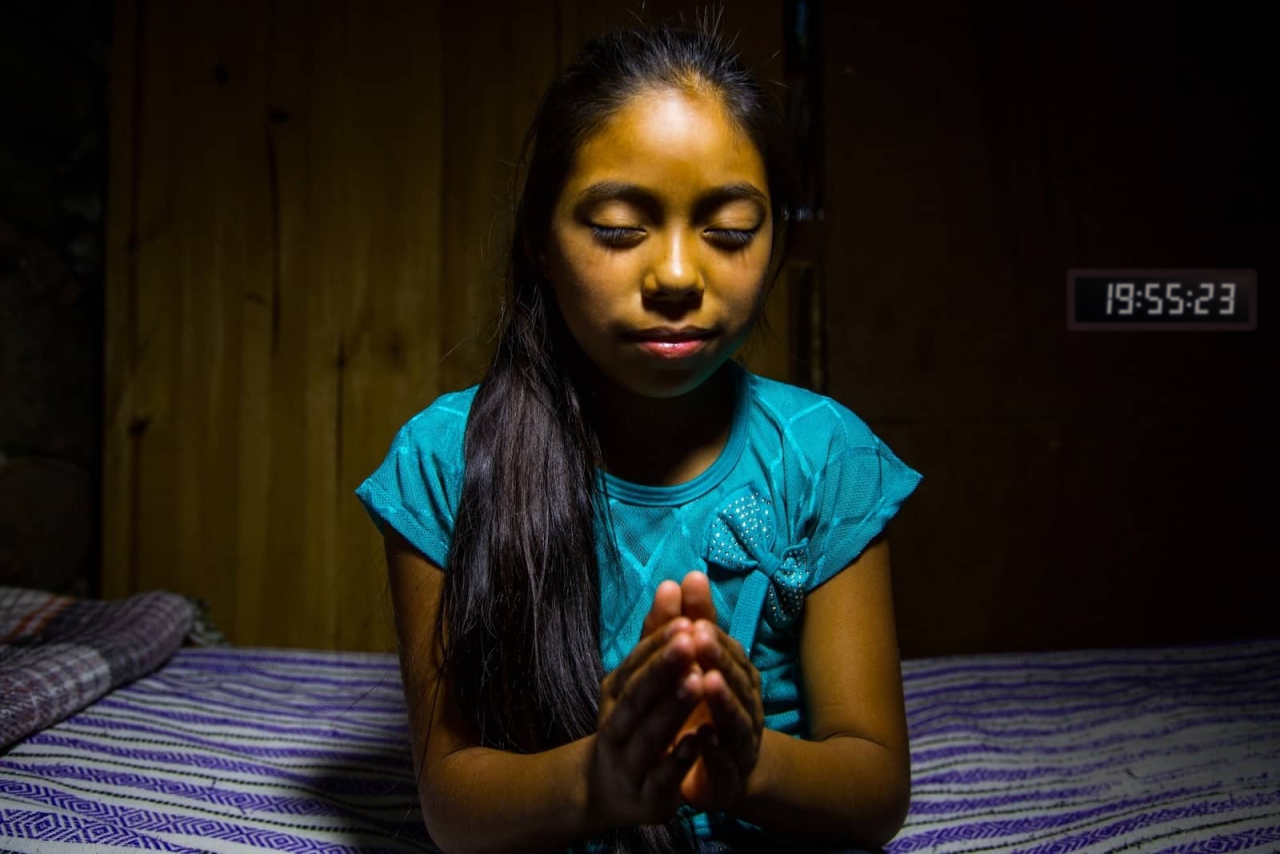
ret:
19:55:23
